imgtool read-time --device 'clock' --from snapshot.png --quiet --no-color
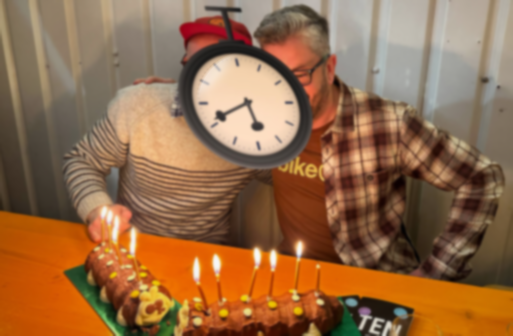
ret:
5:41
